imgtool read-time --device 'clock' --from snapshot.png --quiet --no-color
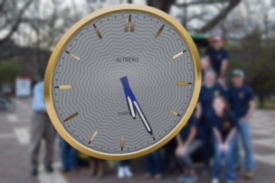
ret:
5:25
